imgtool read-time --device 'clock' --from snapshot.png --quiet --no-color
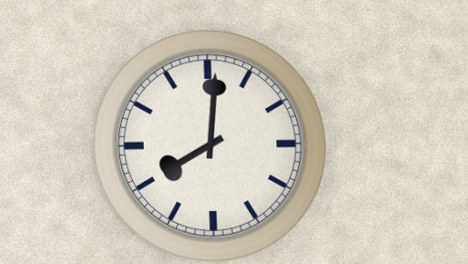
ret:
8:01
